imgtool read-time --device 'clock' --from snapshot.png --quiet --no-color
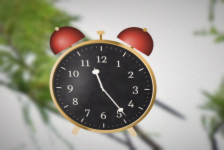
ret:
11:24
